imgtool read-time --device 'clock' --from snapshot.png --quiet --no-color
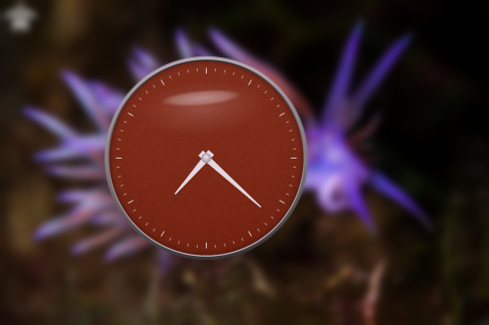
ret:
7:22
